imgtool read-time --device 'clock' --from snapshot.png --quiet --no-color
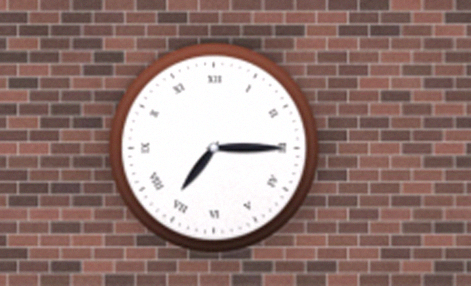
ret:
7:15
